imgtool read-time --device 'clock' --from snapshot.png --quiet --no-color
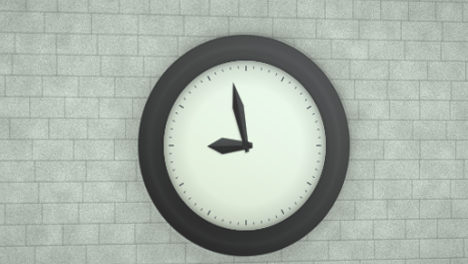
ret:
8:58
